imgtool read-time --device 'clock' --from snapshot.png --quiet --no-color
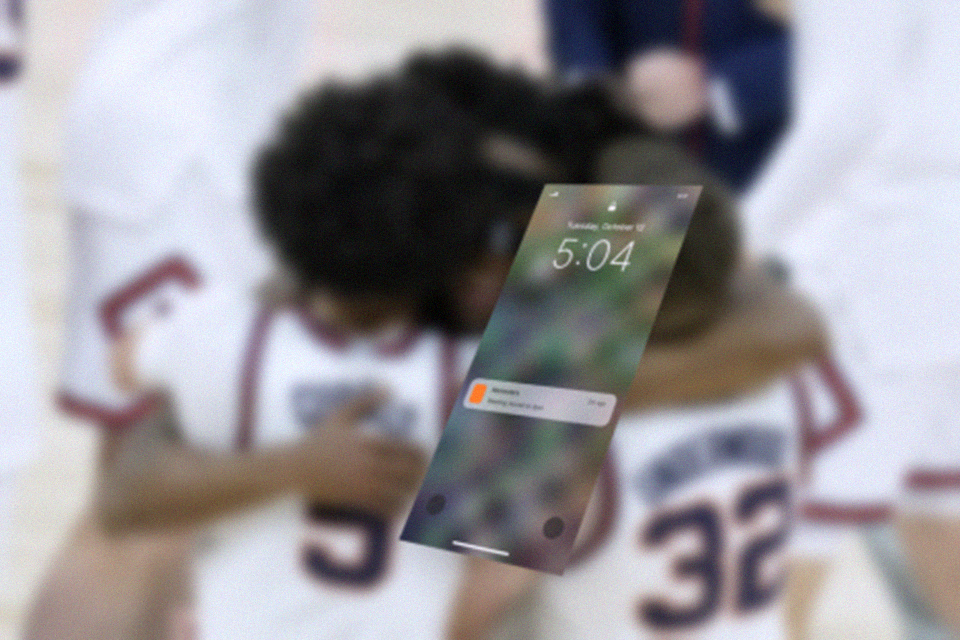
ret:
5:04
